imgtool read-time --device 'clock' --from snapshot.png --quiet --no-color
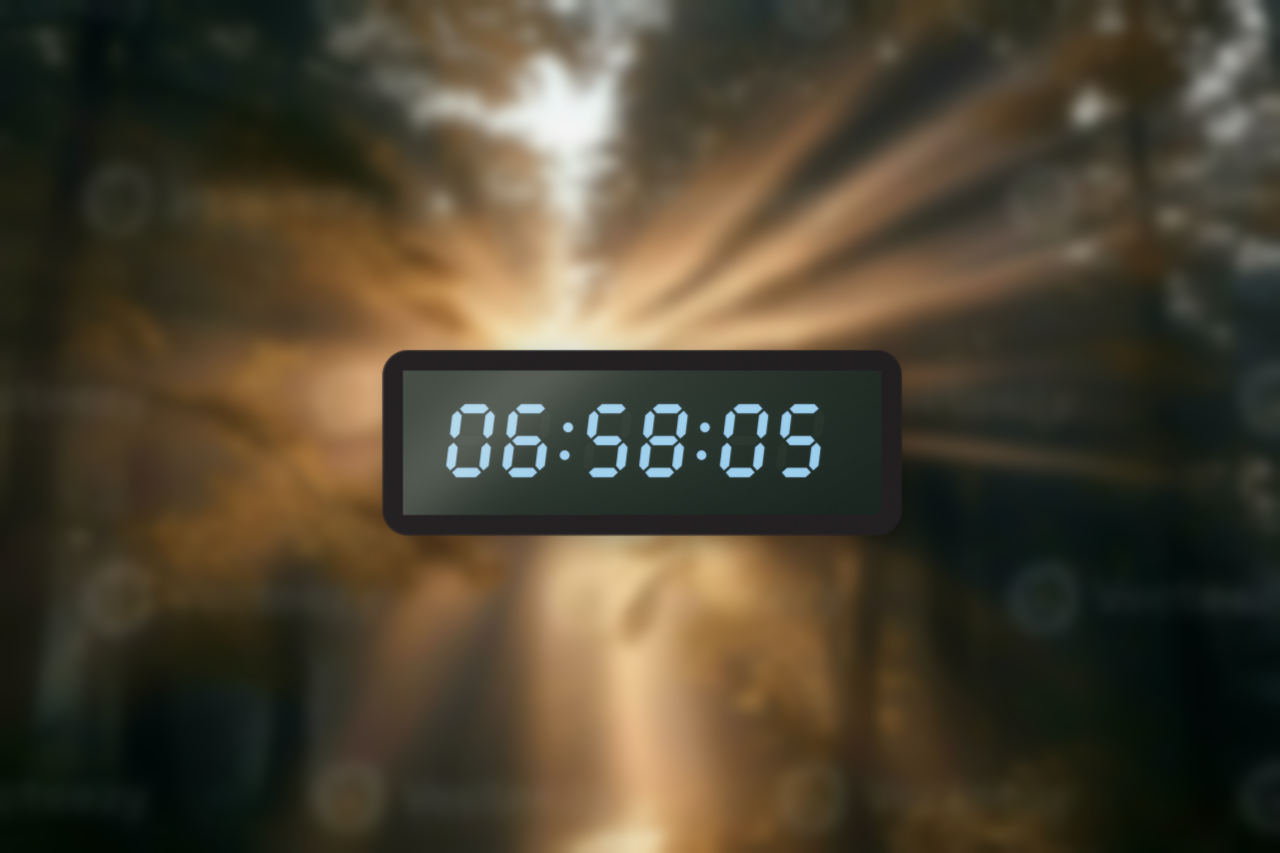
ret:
6:58:05
